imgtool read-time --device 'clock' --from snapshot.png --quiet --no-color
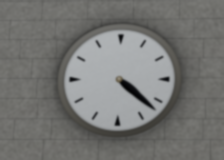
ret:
4:22
